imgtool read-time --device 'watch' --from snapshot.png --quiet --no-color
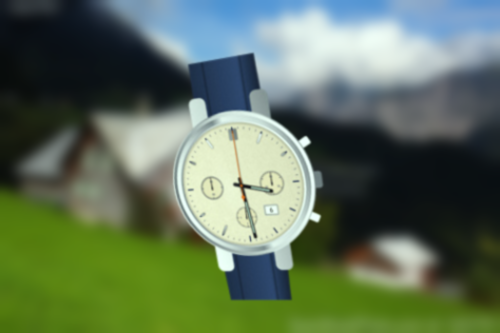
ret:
3:29
